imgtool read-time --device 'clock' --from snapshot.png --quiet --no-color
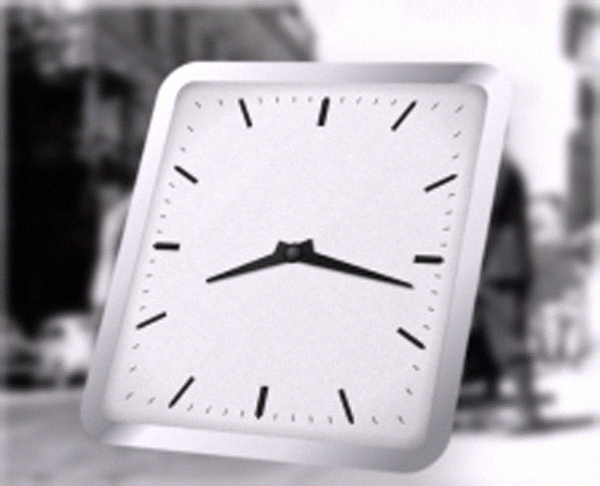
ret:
8:17
